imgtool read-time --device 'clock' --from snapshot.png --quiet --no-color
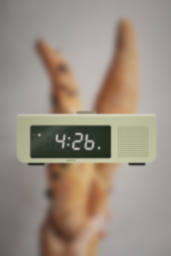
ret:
4:26
